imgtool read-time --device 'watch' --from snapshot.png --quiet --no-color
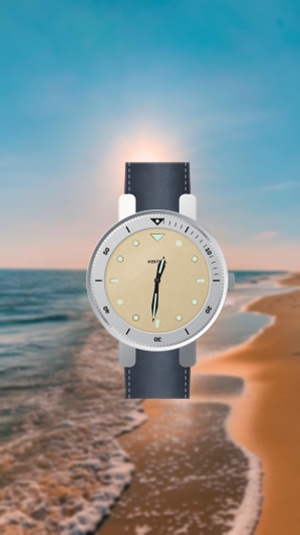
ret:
12:31
